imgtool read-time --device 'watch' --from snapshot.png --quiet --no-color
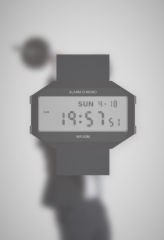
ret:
19:57:51
